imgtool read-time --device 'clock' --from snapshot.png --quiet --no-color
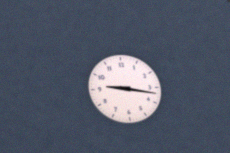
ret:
9:17
